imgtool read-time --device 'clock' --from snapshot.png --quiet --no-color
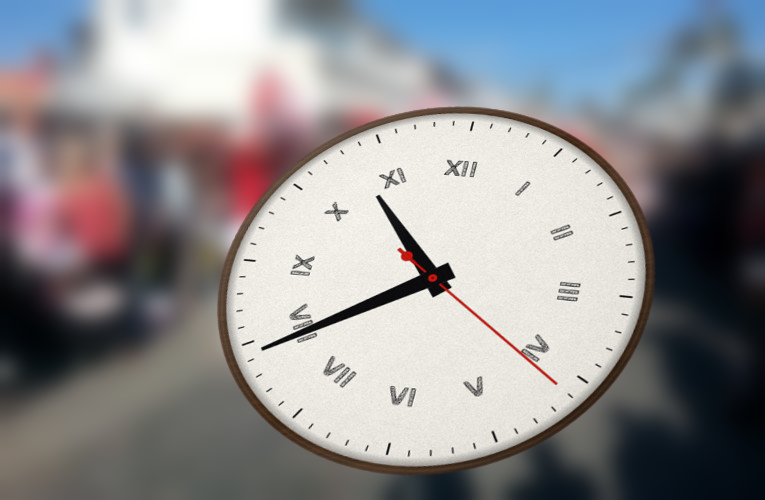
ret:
10:39:21
